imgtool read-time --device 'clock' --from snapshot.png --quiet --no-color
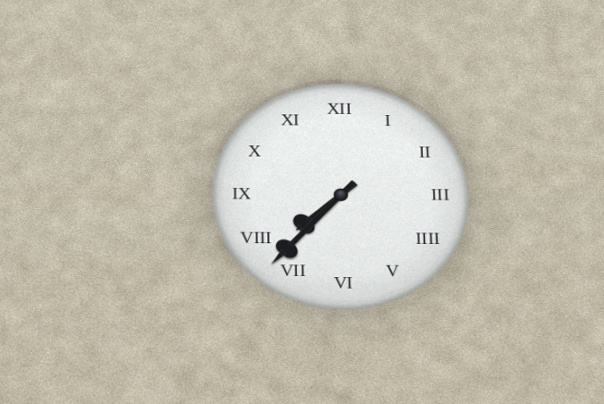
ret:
7:37
